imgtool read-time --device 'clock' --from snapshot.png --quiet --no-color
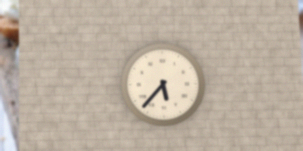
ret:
5:37
